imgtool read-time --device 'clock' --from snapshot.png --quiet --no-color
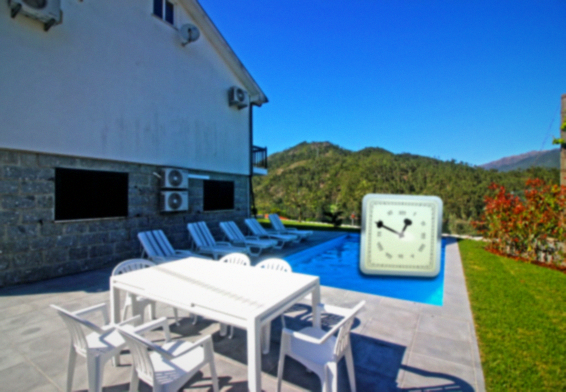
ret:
12:49
